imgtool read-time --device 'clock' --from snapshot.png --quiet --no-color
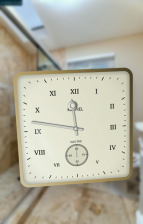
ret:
11:47
